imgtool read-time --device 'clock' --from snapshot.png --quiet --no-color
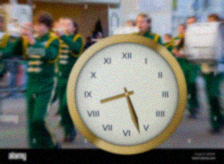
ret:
8:27
